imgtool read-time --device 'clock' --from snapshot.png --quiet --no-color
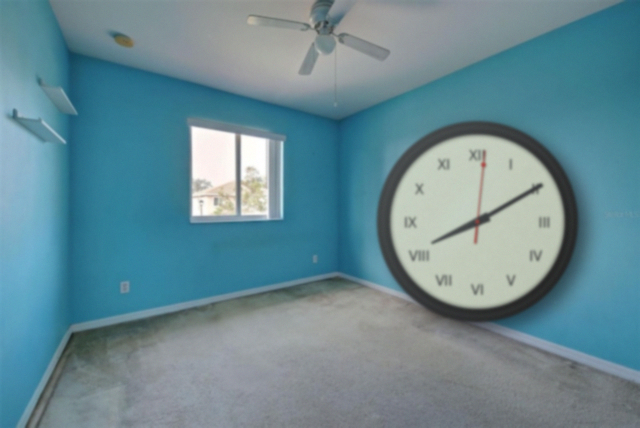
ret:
8:10:01
